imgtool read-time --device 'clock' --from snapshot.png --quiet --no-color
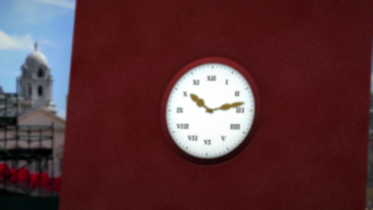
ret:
10:13
